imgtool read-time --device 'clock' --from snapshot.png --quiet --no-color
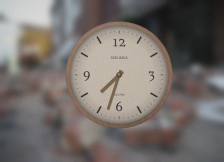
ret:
7:33
